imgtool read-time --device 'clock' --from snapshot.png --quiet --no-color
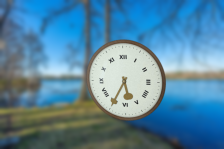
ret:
5:35
